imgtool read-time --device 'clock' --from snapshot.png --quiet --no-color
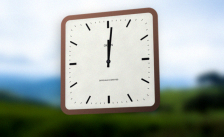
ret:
12:01
